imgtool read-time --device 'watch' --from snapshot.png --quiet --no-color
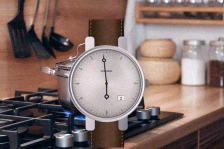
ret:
5:59
